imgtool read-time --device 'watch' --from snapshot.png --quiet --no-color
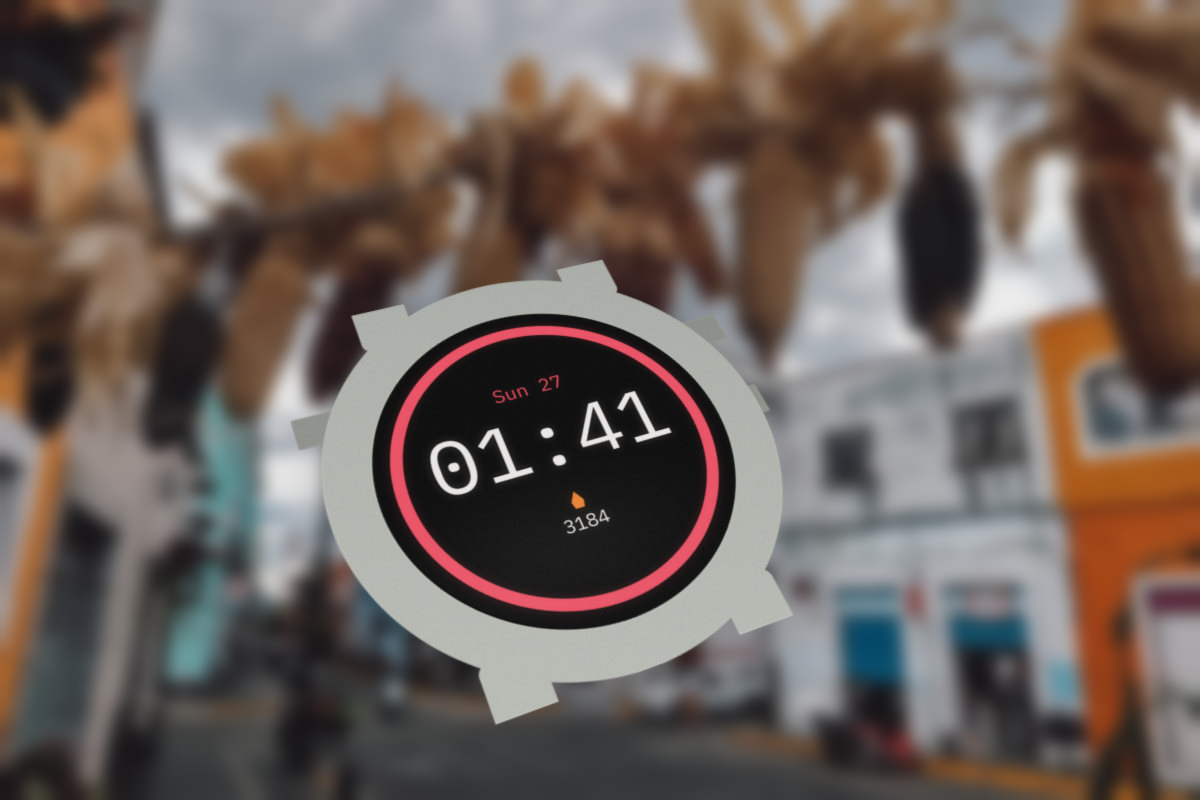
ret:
1:41
